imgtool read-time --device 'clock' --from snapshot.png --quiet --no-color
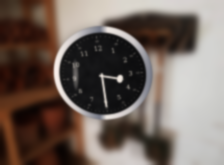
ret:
3:30
